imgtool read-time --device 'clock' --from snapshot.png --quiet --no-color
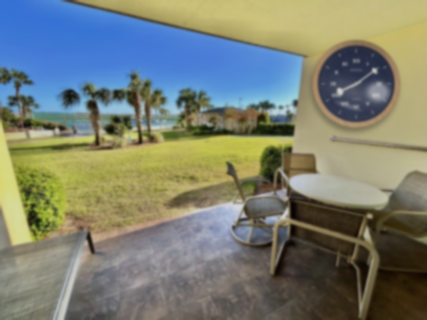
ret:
8:09
